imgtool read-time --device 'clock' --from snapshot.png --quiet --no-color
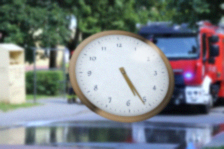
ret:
5:26
